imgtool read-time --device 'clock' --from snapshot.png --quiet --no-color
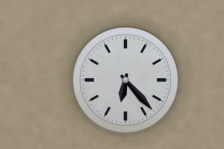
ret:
6:23
